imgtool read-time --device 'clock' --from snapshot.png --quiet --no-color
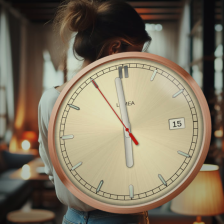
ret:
5:58:55
